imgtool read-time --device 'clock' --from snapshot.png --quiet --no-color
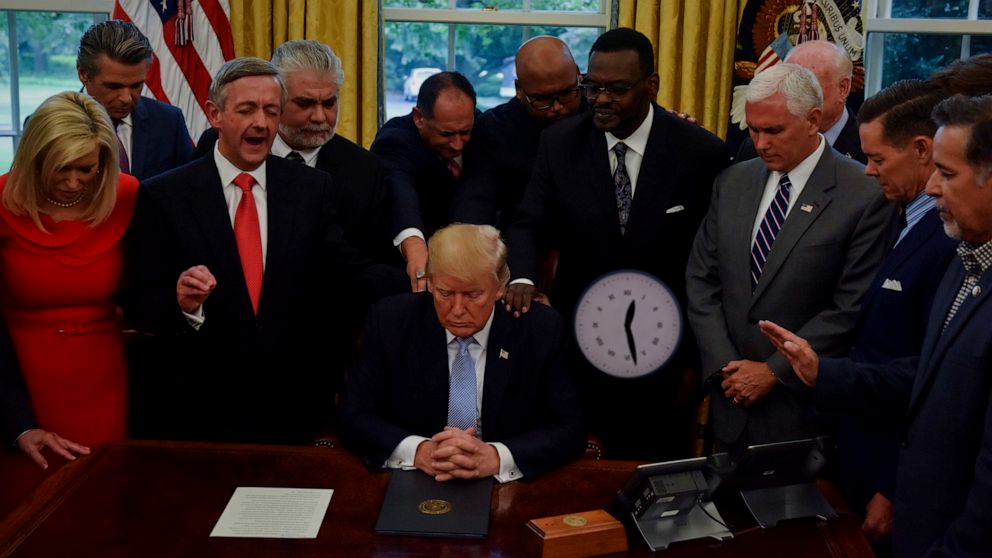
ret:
12:28
